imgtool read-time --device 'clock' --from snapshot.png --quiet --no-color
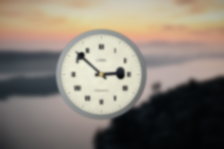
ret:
2:52
